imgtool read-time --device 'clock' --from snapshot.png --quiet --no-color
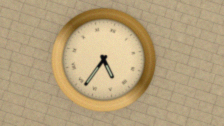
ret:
4:33
